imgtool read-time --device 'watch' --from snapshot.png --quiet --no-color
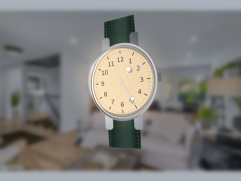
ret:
1:25
